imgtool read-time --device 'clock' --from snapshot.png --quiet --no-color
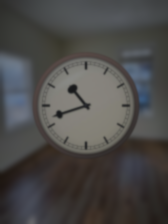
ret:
10:42
